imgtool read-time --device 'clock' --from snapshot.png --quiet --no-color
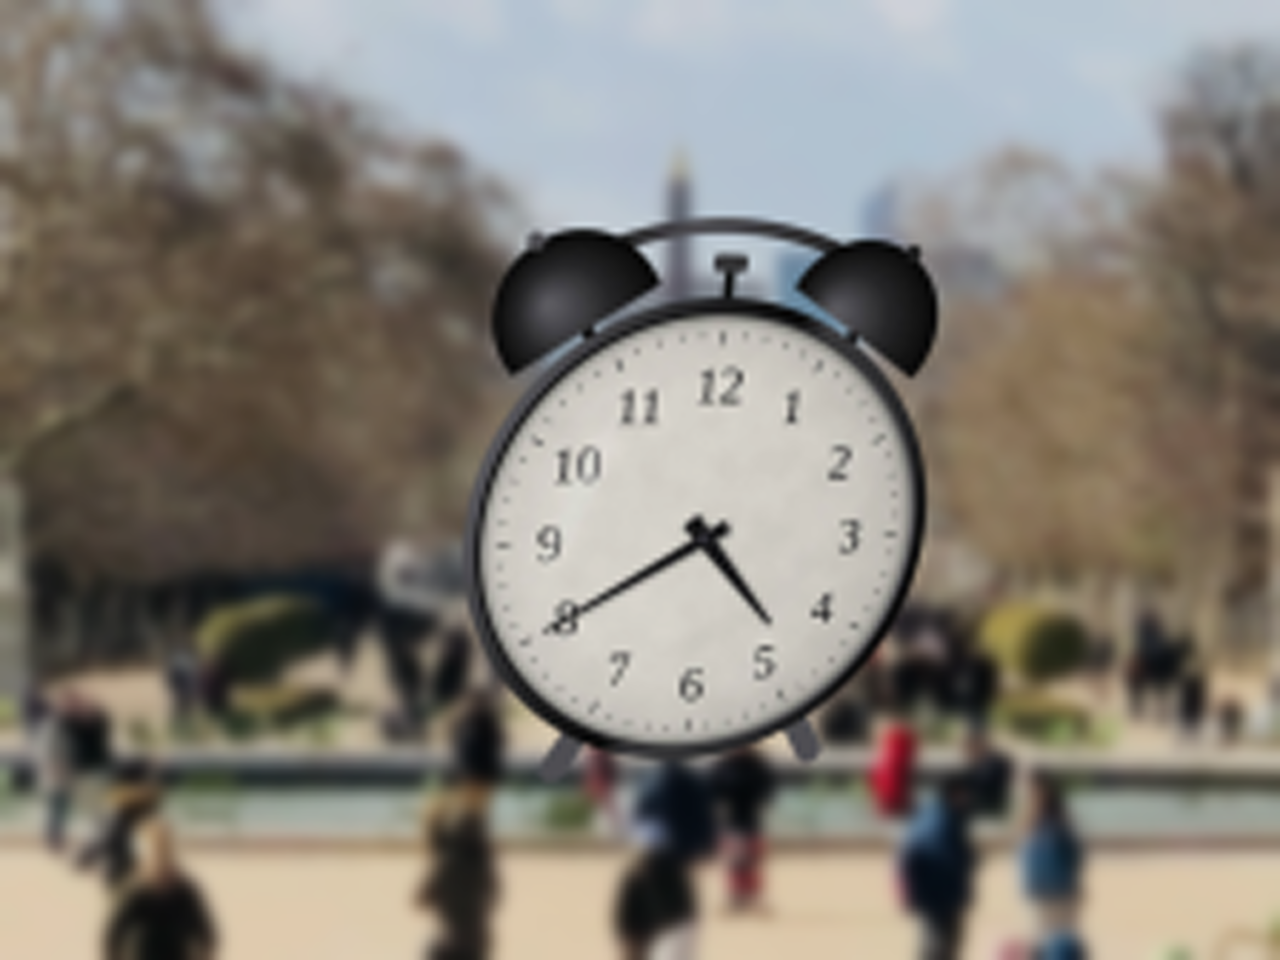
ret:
4:40
